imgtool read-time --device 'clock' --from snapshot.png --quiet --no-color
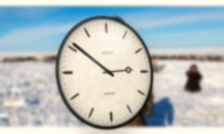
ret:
2:51
